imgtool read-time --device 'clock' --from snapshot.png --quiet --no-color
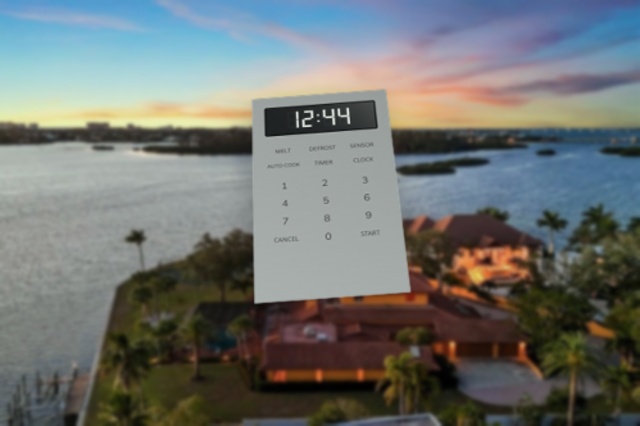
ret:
12:44
